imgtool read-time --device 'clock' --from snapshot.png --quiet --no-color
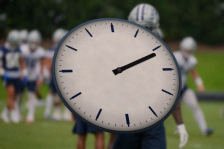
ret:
2:11
